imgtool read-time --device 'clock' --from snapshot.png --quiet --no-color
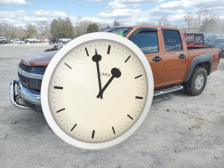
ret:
12:57
